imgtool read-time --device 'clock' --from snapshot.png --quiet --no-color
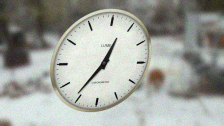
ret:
12:36
